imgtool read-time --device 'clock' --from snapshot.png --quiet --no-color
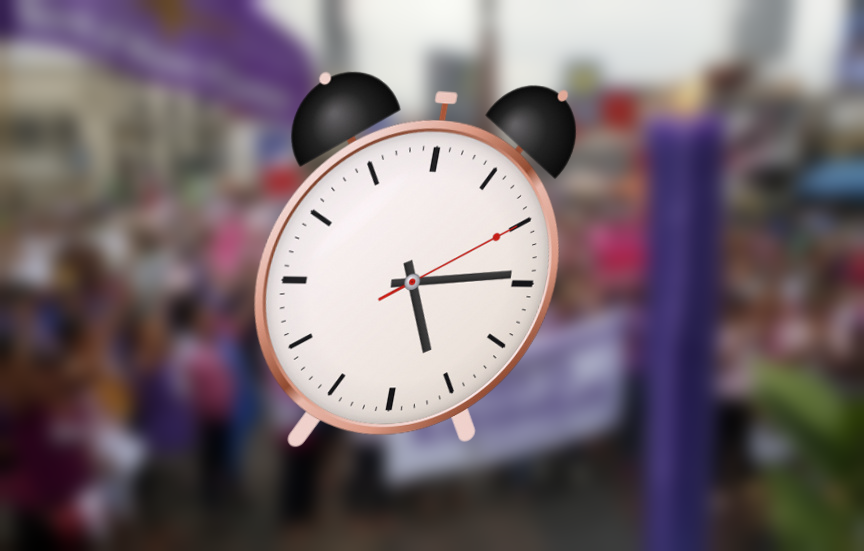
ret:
5:14:10
